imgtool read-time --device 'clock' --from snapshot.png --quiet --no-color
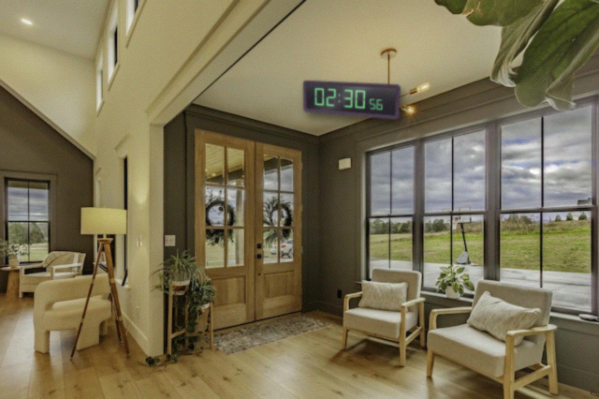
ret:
2:30
